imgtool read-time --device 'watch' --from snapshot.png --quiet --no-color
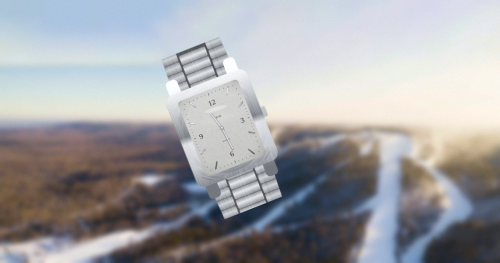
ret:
11:29
